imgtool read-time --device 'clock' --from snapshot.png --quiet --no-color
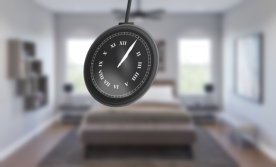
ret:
1:05
